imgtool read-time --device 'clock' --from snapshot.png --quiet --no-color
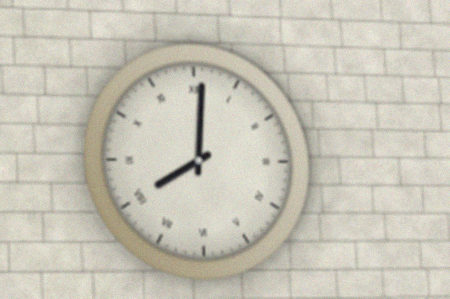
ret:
8:01
